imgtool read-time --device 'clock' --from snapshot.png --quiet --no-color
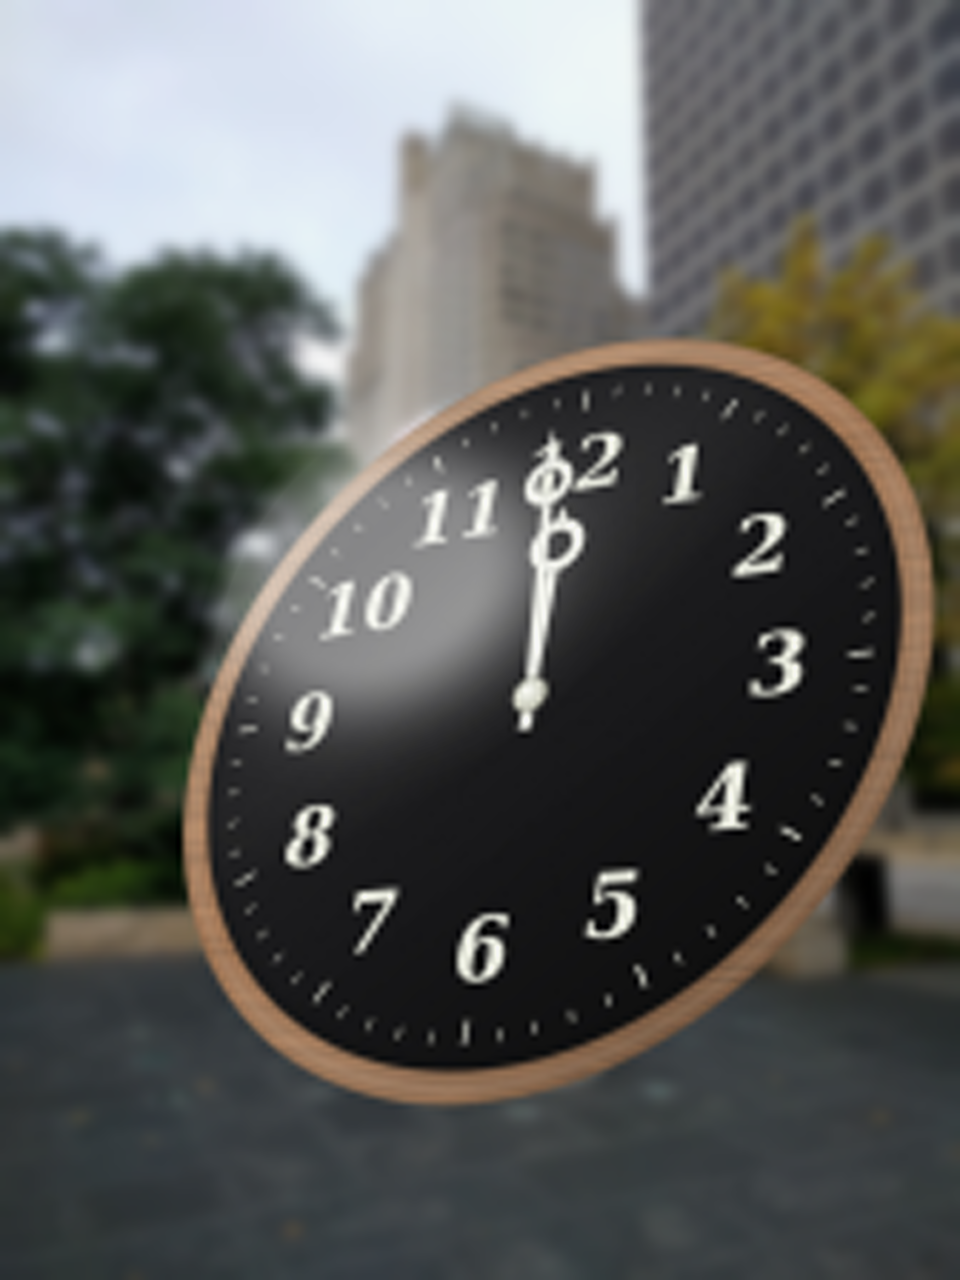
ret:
11:59
